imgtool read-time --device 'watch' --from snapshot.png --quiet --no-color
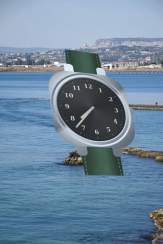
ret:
7:37
